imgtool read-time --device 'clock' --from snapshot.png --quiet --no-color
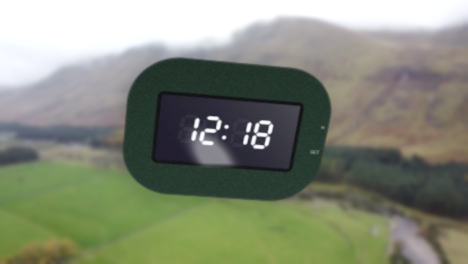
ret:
12:18
